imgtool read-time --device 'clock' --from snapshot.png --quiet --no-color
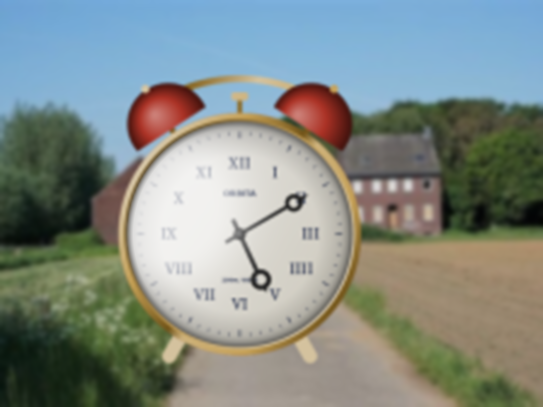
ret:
5:10
